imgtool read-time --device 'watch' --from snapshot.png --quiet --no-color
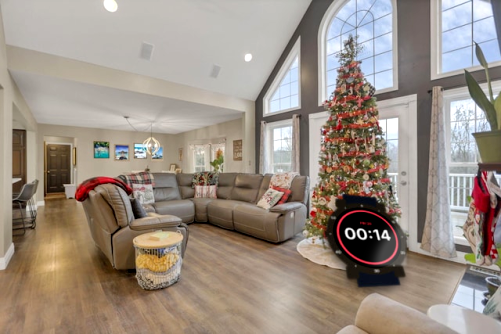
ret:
0:14
